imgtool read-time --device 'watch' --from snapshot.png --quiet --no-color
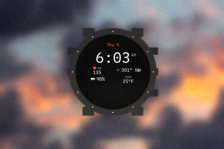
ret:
6:03
